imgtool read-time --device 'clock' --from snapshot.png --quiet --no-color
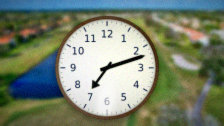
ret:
7:12
